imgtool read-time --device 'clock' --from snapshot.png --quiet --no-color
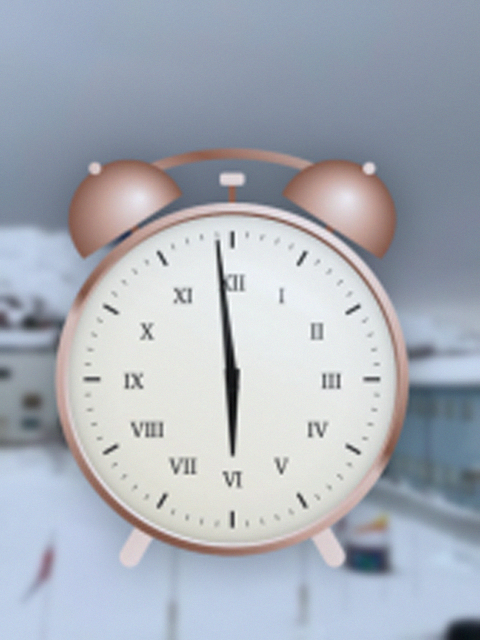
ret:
5:59
